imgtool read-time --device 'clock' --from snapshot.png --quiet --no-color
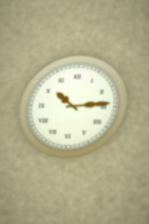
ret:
10:14
